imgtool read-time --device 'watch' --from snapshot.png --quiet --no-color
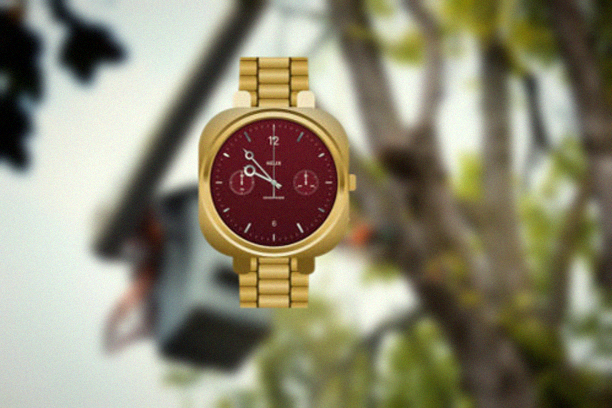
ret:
9:53
